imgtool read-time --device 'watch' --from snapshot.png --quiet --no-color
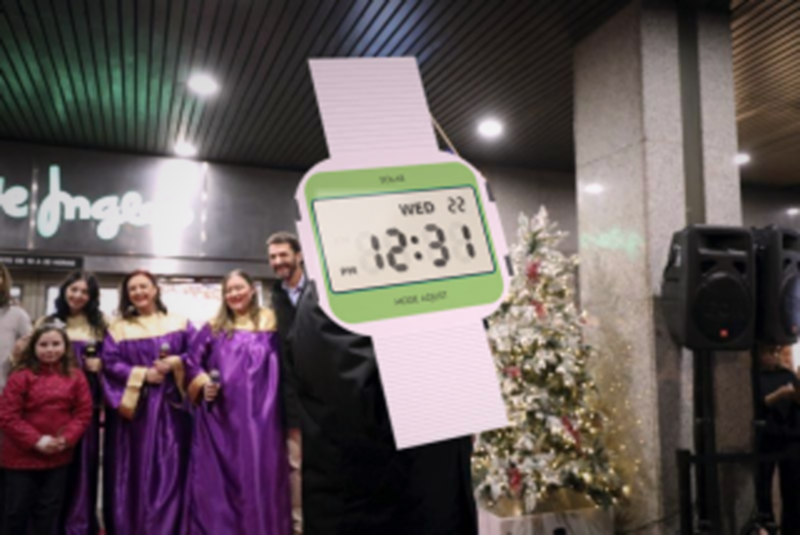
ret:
12:31
